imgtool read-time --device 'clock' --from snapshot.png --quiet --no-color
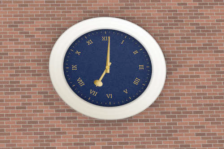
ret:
7:01
